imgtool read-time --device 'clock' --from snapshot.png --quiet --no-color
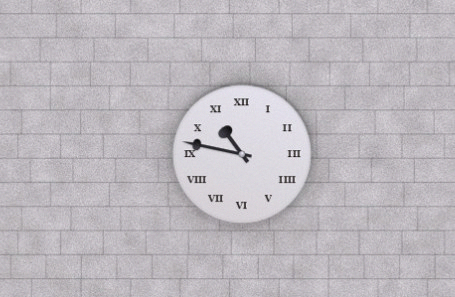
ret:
10:47
